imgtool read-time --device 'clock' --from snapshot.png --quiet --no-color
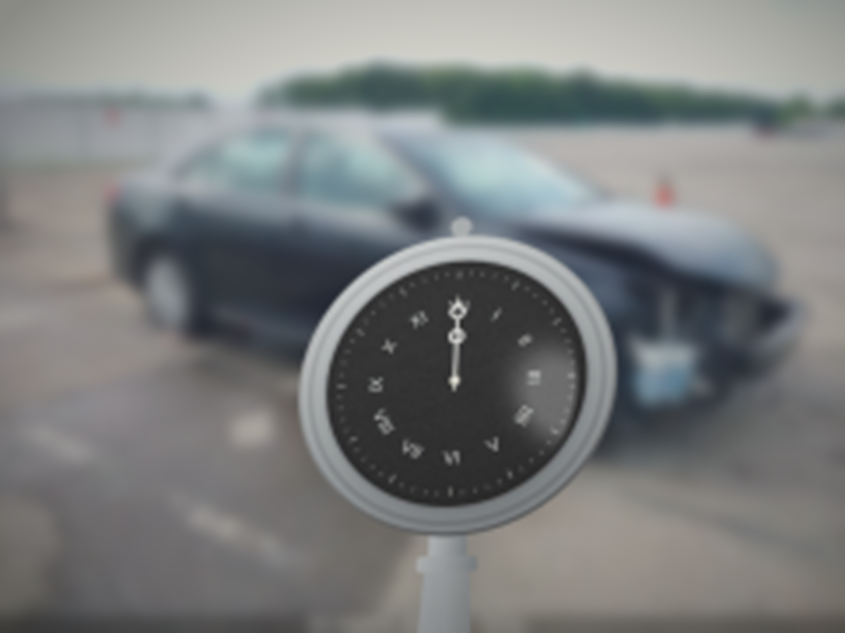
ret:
12:00
